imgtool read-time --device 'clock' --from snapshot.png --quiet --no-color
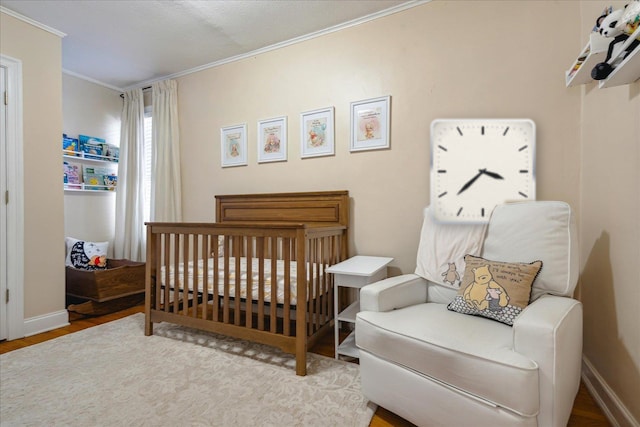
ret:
3:38
